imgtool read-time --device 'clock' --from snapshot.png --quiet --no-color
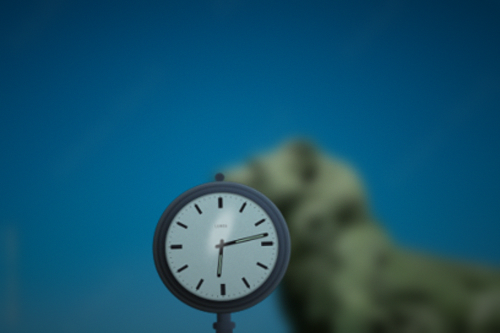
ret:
6:13
